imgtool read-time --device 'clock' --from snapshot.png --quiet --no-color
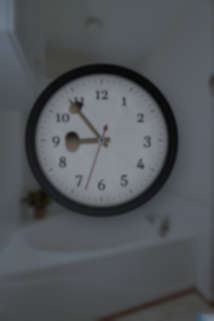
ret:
8:53:33
